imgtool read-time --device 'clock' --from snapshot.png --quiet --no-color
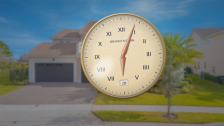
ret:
6:04
